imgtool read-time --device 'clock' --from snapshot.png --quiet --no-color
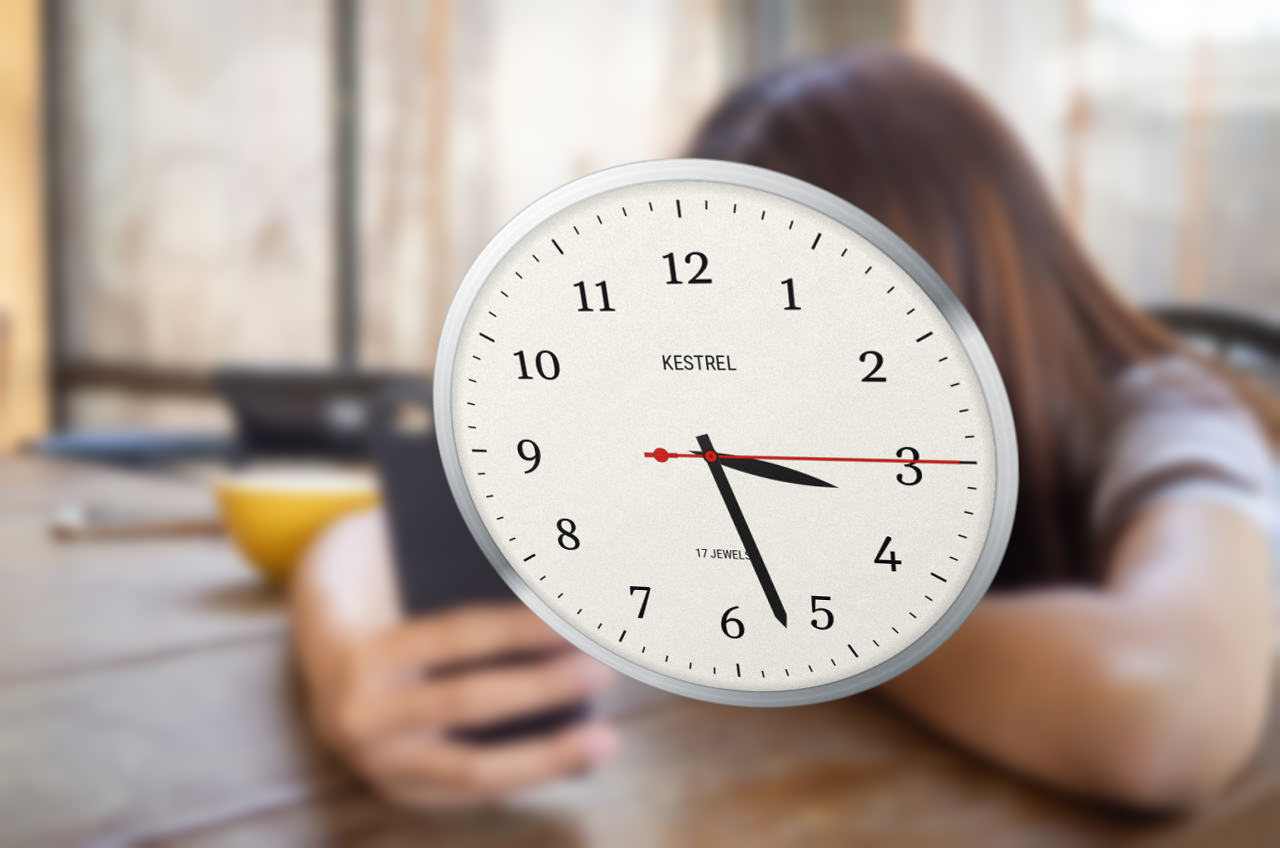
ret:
3:27:15
